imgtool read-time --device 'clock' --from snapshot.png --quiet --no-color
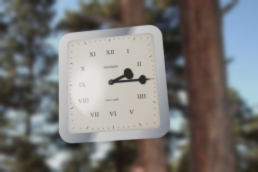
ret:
2:15
